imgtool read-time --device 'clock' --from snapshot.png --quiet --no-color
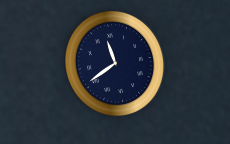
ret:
11:41
